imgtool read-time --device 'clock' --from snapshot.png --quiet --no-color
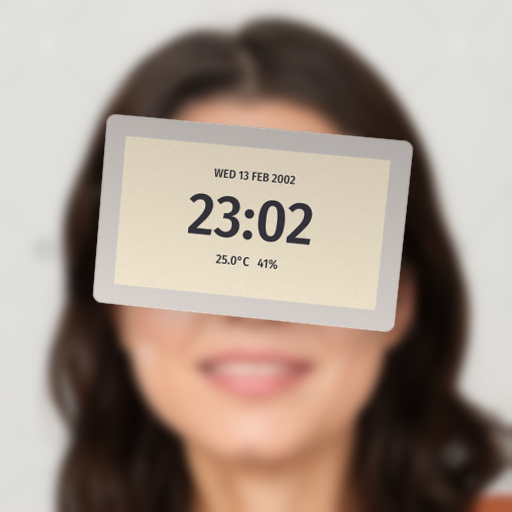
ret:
23:02
